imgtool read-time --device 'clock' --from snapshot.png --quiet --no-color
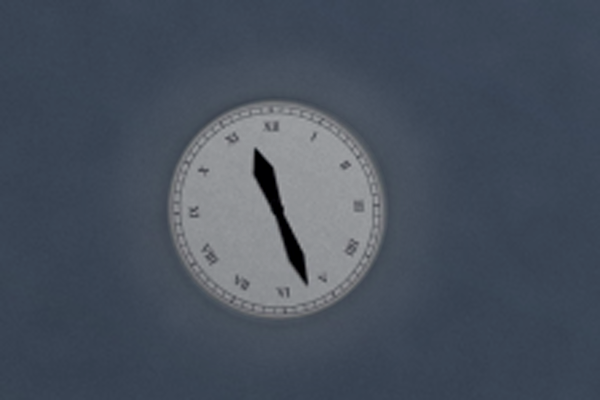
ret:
11:27
